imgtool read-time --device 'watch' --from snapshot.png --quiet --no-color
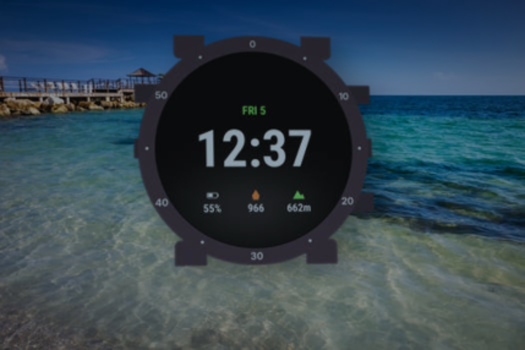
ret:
12:37
